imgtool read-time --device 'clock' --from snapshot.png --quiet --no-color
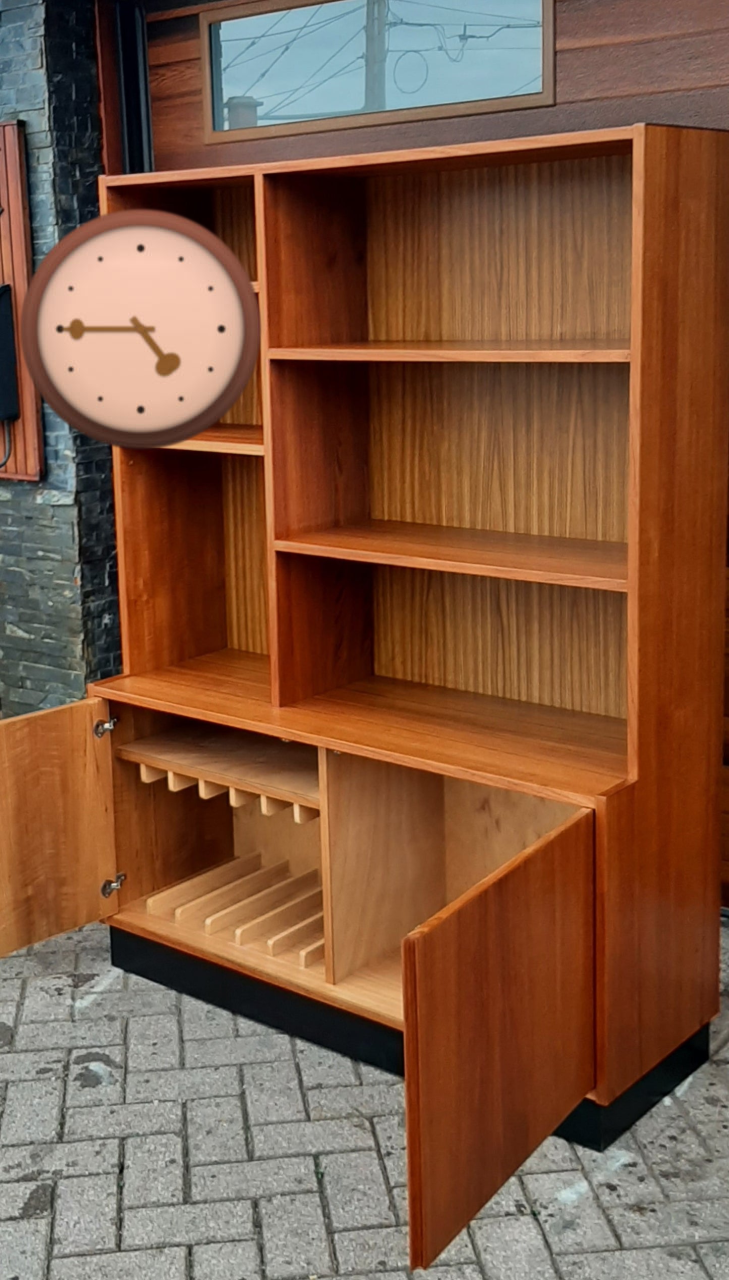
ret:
4:45
